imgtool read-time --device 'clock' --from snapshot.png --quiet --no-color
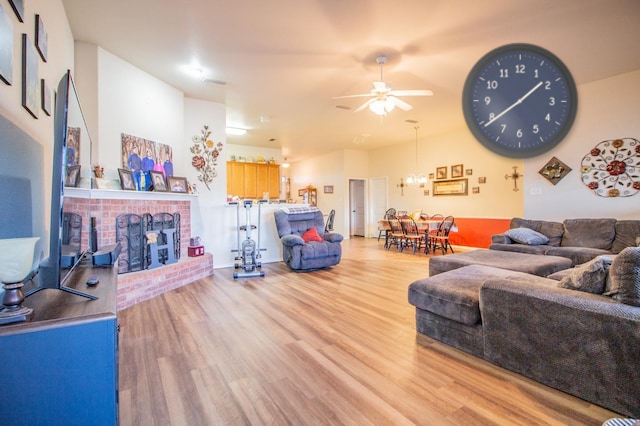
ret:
1:39
